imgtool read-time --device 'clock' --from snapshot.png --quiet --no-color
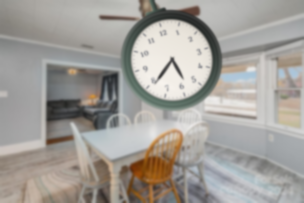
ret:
5:39
